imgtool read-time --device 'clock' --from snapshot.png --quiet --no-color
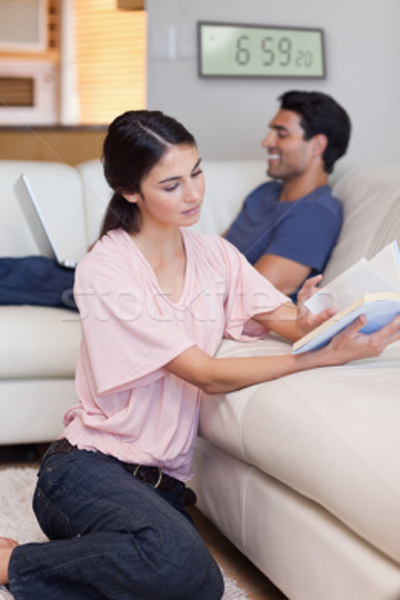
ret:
6:59
